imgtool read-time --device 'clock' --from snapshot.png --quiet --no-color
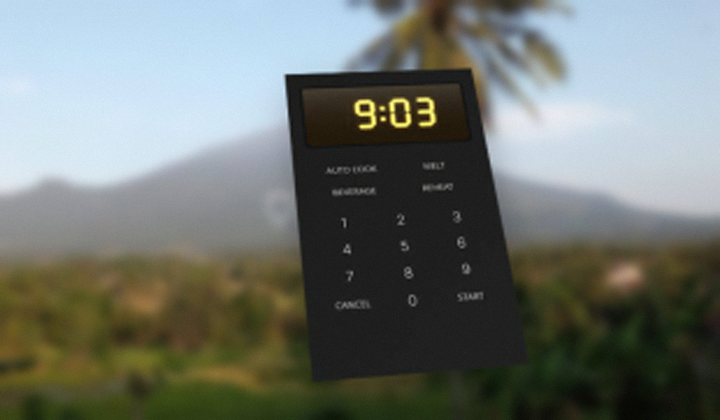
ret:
9:03
